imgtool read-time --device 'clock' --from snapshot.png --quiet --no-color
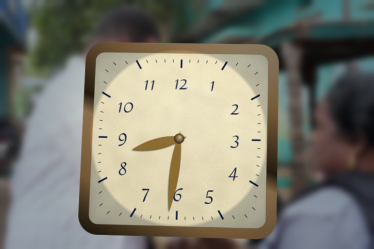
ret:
8:31
